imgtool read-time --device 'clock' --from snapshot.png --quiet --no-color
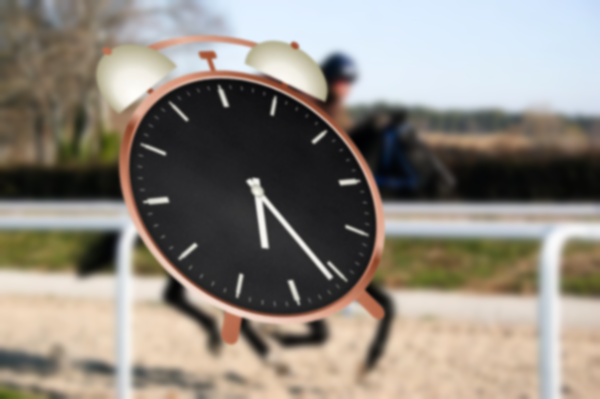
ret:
6:26
